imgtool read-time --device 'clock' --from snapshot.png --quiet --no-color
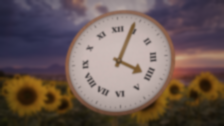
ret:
4:04
